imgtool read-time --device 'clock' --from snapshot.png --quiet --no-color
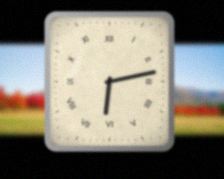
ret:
6:13
